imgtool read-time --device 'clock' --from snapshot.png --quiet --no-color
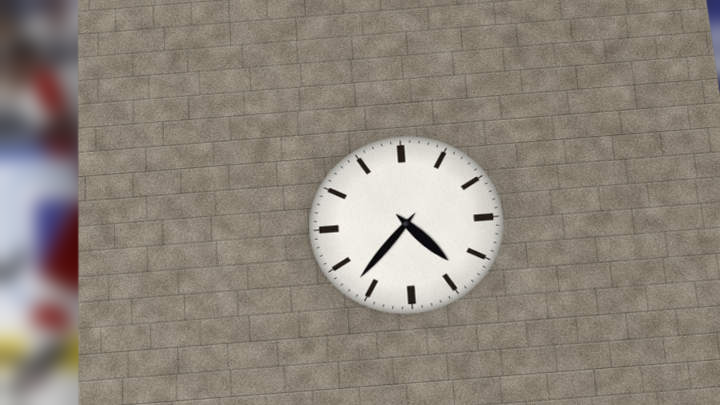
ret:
4:37
